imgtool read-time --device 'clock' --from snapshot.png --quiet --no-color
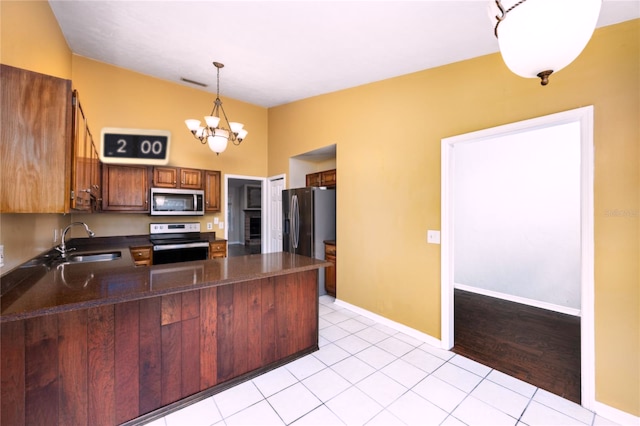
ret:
2:00
